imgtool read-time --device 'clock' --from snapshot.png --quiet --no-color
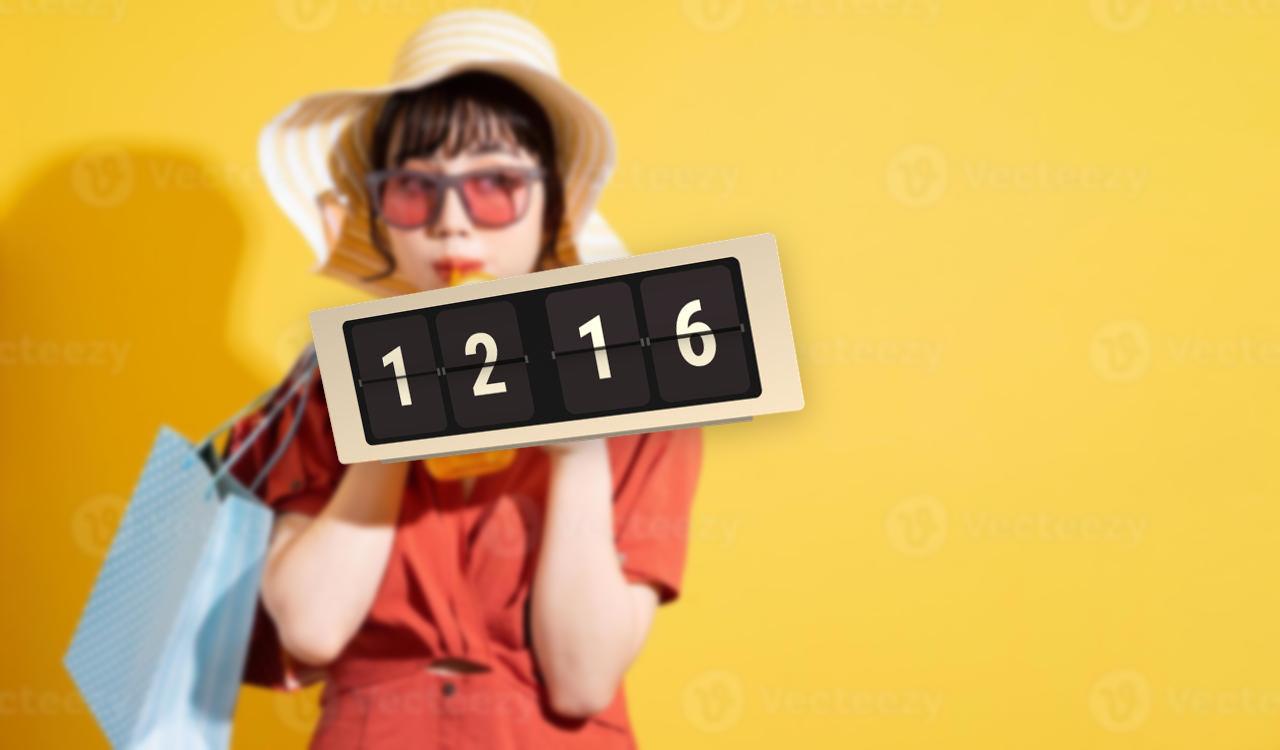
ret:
12:16
